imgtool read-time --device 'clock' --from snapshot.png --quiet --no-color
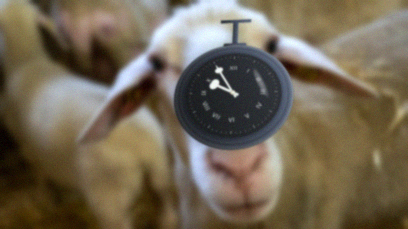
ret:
9:55
